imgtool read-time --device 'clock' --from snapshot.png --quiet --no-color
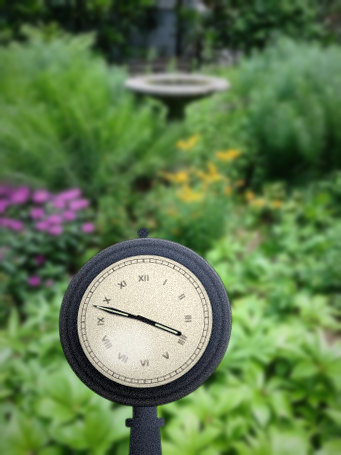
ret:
3:48
